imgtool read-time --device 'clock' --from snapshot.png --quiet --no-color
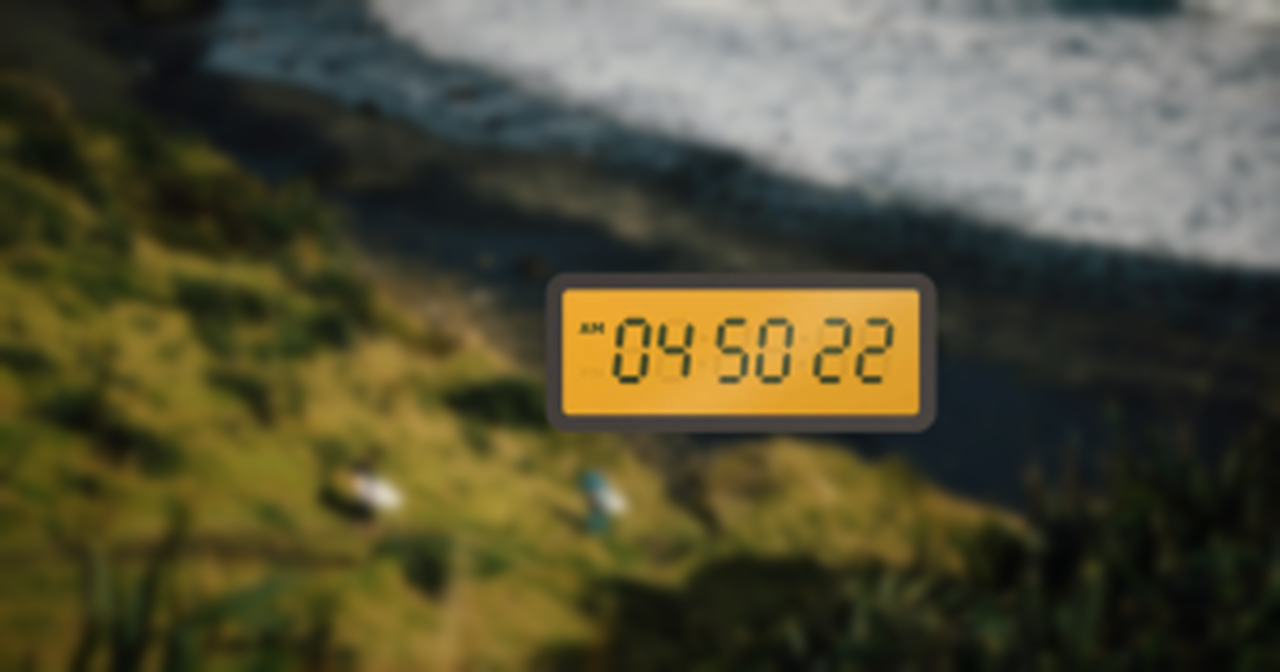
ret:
4:50:22
